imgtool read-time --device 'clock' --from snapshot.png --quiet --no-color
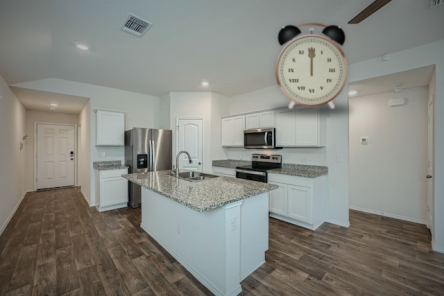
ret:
12:00
